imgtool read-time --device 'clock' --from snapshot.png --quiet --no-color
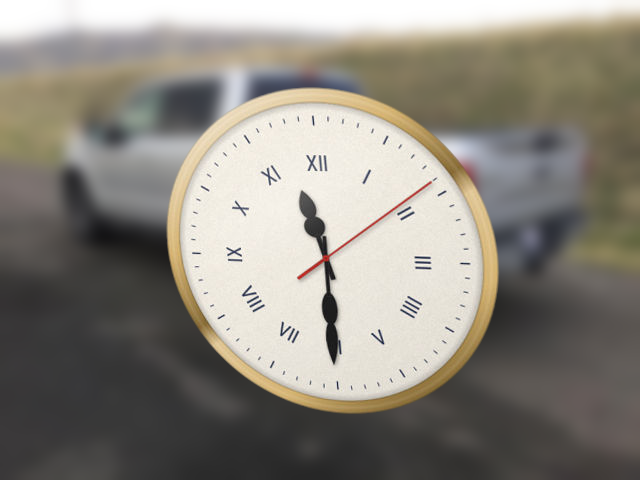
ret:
11:30:09
